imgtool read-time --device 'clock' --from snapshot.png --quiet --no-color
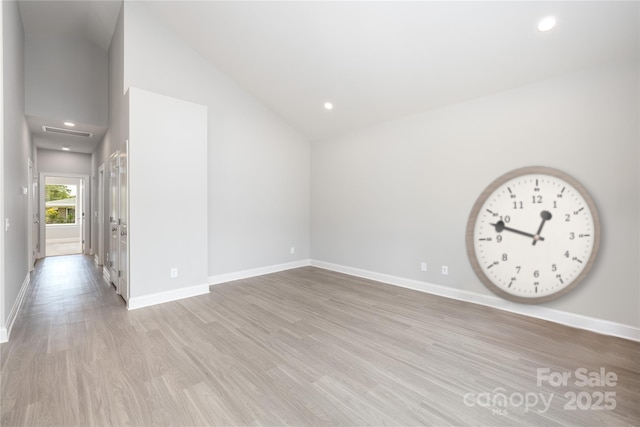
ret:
12:48
